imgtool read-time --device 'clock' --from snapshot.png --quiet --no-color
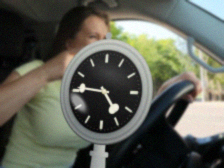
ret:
4:46
